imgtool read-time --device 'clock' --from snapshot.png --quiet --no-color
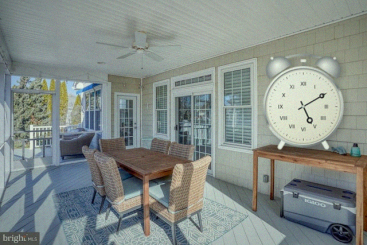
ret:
5:10
